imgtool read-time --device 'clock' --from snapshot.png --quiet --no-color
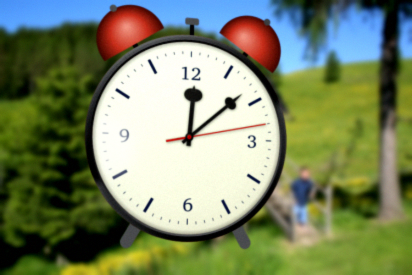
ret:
12:08:13
